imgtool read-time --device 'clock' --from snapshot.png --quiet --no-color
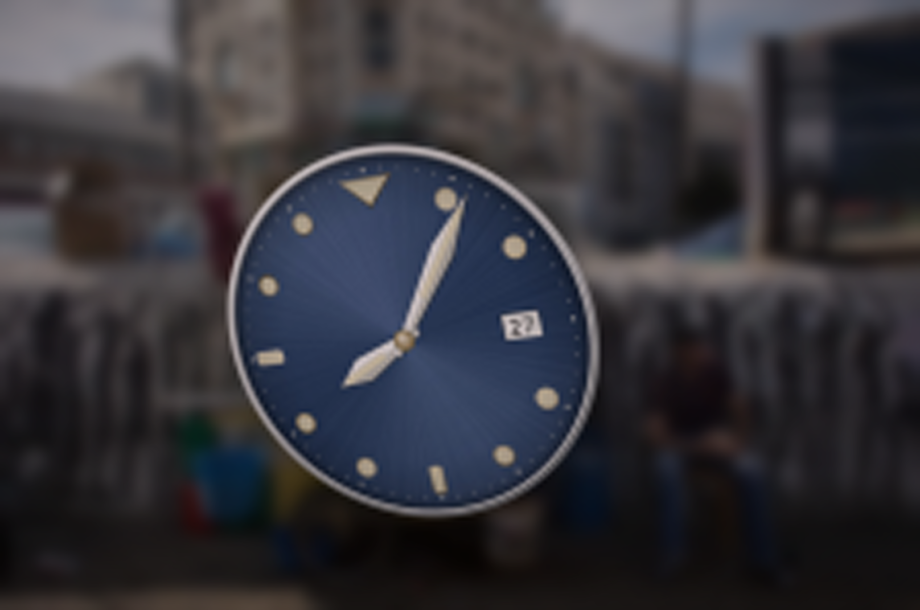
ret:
8:06
